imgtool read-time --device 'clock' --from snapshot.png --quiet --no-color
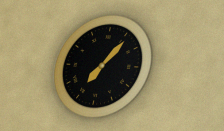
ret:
7:06
